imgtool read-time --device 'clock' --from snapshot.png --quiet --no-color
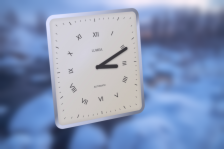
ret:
3:11
